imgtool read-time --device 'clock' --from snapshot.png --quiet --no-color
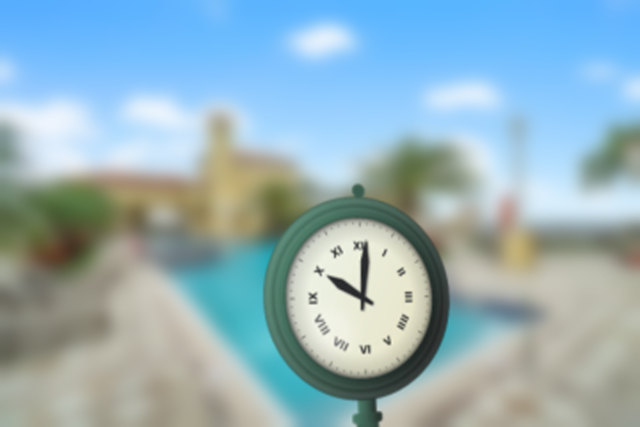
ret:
10:01
